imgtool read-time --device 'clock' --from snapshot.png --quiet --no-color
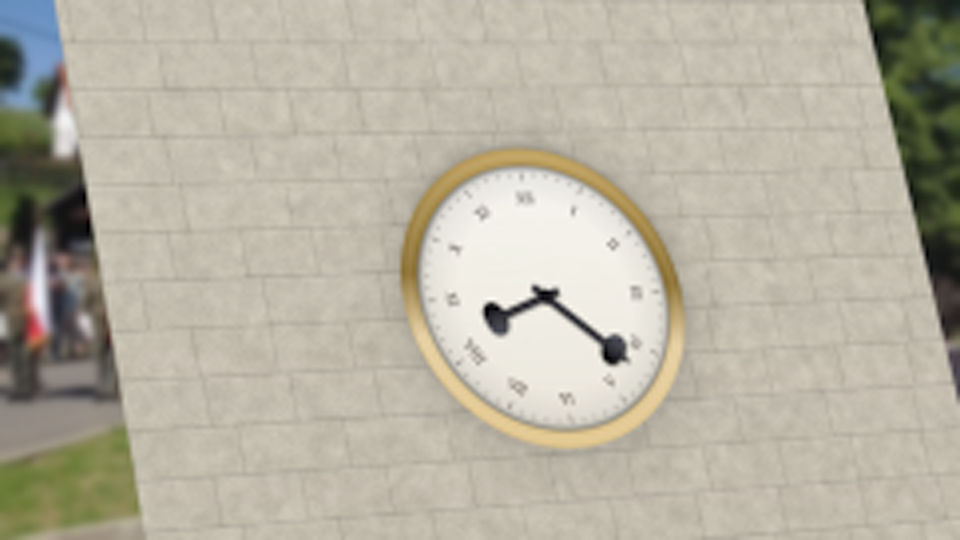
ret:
8:22
